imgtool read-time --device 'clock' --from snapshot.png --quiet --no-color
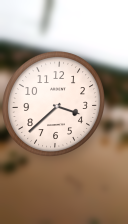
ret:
3:38
